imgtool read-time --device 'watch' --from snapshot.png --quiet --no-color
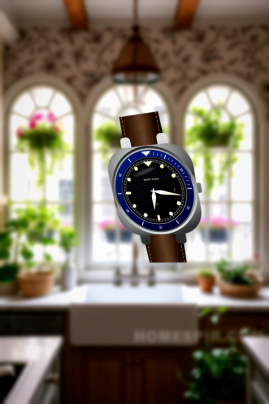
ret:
6:17
